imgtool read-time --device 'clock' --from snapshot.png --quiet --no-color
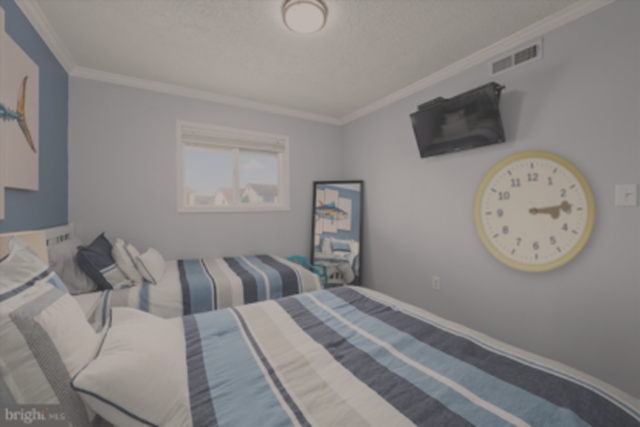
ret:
3:14
